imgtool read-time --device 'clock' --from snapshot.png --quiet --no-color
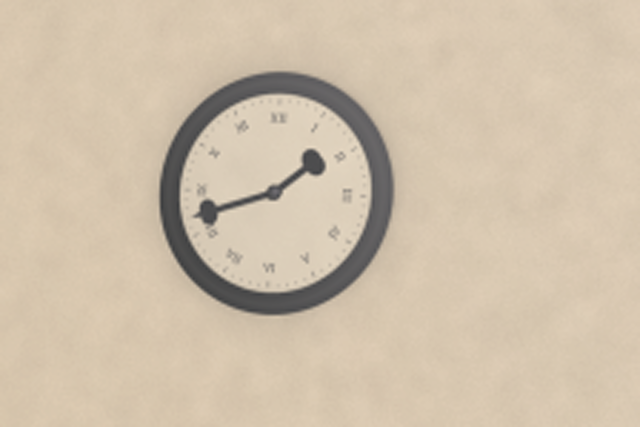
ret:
1:42
